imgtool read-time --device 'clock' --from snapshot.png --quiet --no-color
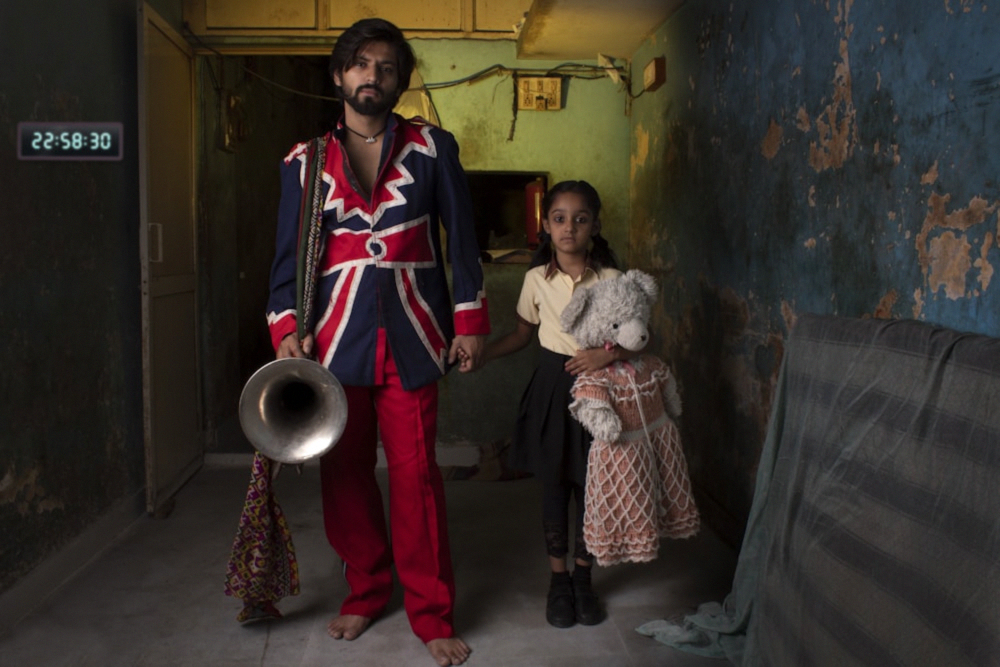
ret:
22:58:30
